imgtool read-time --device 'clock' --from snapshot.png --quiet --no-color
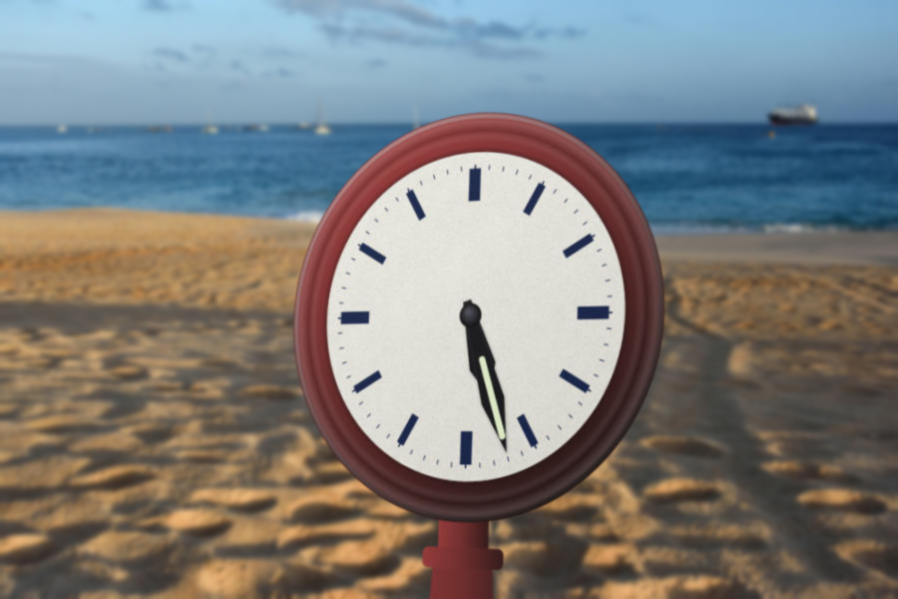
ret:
5:27
